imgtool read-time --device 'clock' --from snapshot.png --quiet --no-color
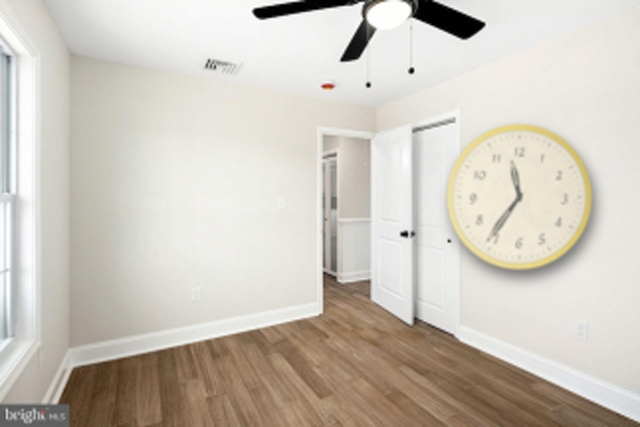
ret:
11:36
